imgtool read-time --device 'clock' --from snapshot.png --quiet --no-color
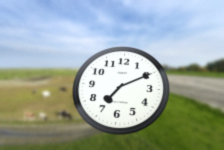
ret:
7:10
